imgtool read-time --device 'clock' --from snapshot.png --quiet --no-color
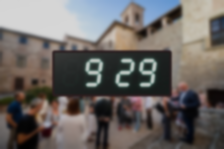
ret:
9:29
